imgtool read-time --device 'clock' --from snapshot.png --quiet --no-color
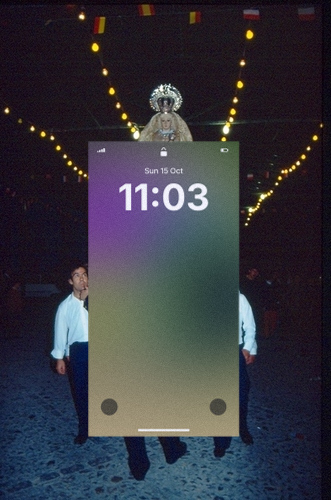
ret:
11:03
